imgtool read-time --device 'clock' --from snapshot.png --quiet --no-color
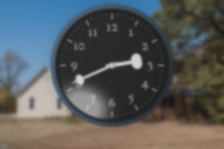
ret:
2:41
